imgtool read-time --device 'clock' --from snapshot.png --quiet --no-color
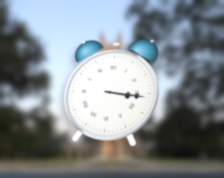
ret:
3:16
